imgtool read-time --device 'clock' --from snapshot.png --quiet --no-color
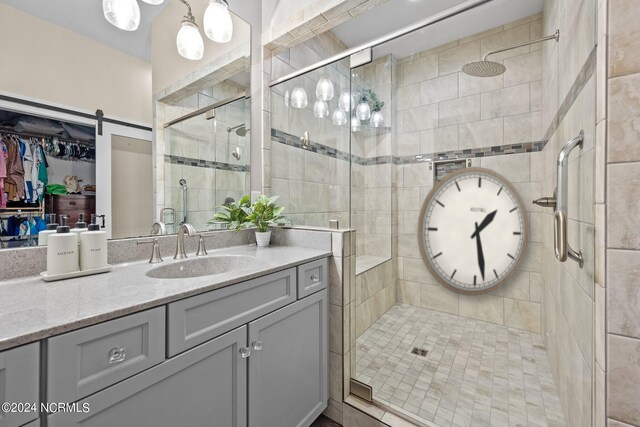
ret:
1:28
